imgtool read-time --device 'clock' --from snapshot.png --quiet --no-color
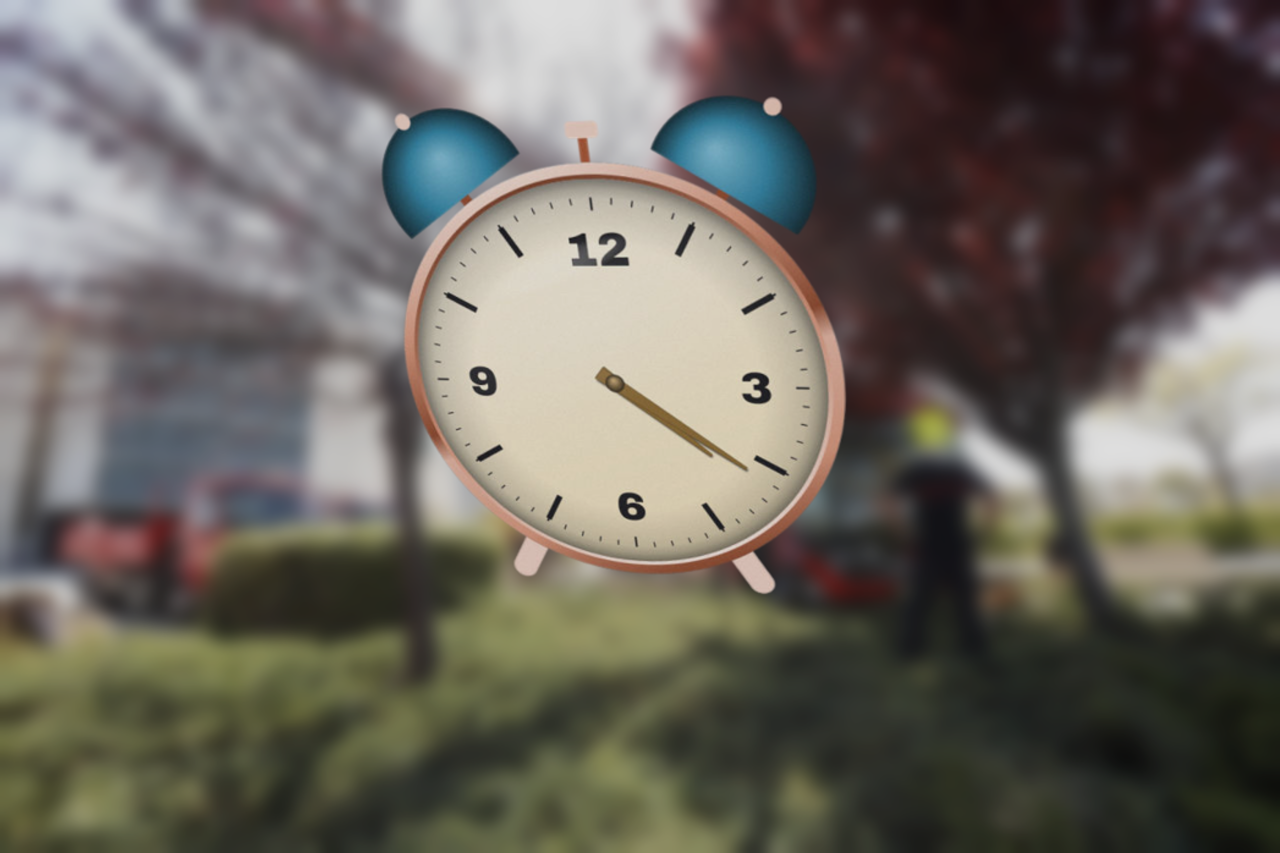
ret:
4:21
